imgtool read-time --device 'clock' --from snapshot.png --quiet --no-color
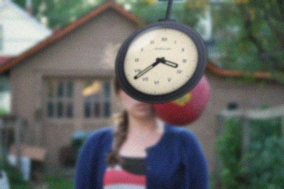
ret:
3:38
